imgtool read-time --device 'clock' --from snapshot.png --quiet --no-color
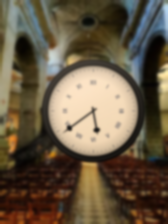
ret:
5:39
